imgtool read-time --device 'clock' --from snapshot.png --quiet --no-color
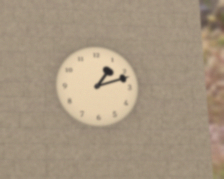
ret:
1:12
